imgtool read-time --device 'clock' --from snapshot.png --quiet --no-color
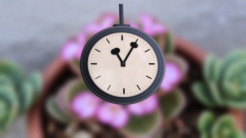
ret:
11:05
